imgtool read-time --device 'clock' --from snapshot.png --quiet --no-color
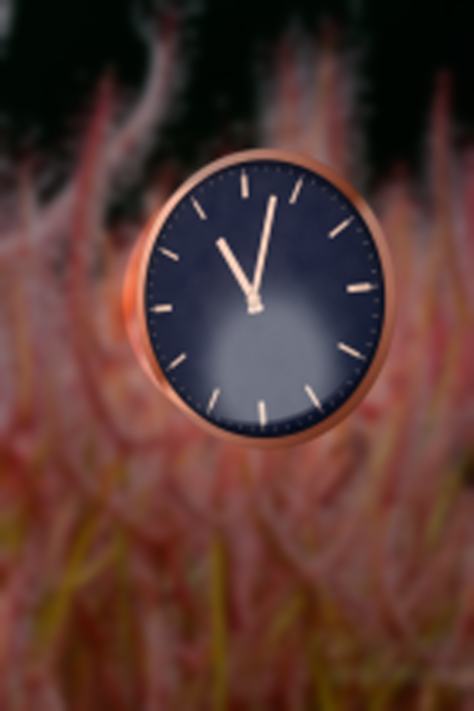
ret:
11:03
